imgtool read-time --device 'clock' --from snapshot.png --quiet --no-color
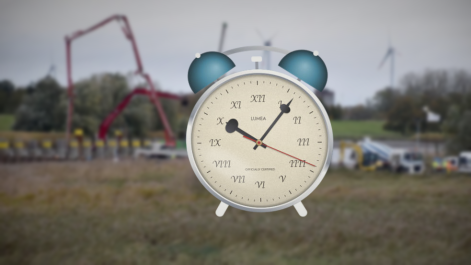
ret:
10:06:19
